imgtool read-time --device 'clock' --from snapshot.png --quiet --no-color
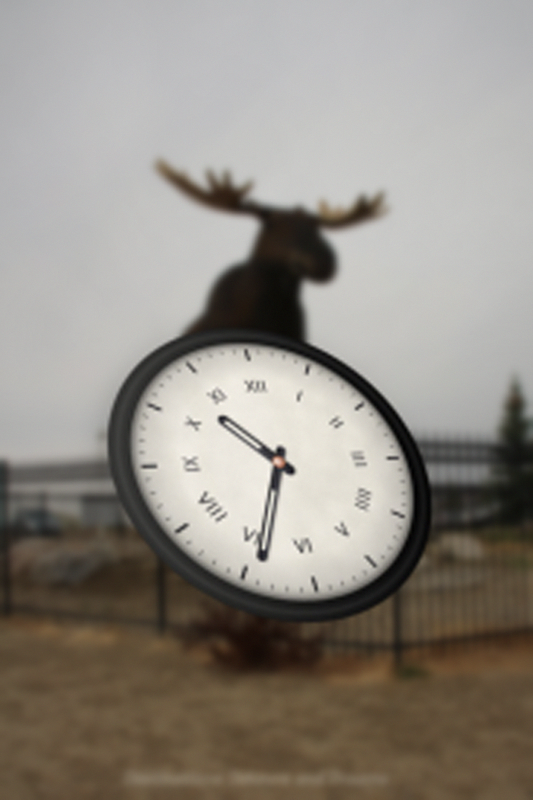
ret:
10:34
